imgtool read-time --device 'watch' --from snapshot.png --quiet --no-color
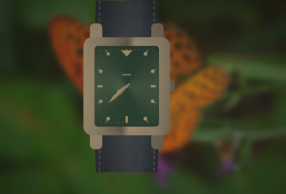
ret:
7:38
